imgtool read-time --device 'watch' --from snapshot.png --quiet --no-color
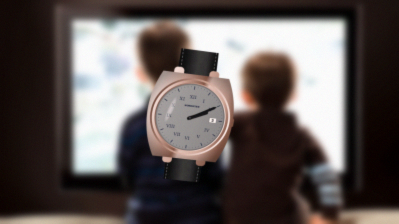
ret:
2:10
